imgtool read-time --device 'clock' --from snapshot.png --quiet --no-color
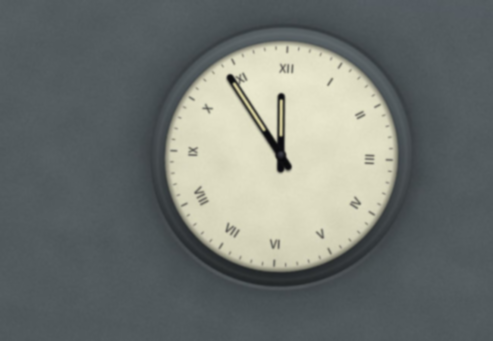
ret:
11:54
